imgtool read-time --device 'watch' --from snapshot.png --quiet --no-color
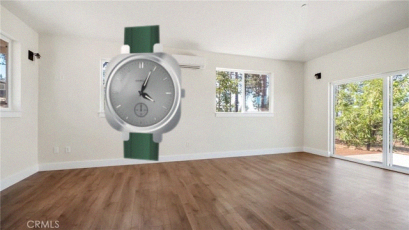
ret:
4:04
